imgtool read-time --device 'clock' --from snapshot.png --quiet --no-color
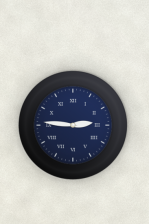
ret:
2:46
